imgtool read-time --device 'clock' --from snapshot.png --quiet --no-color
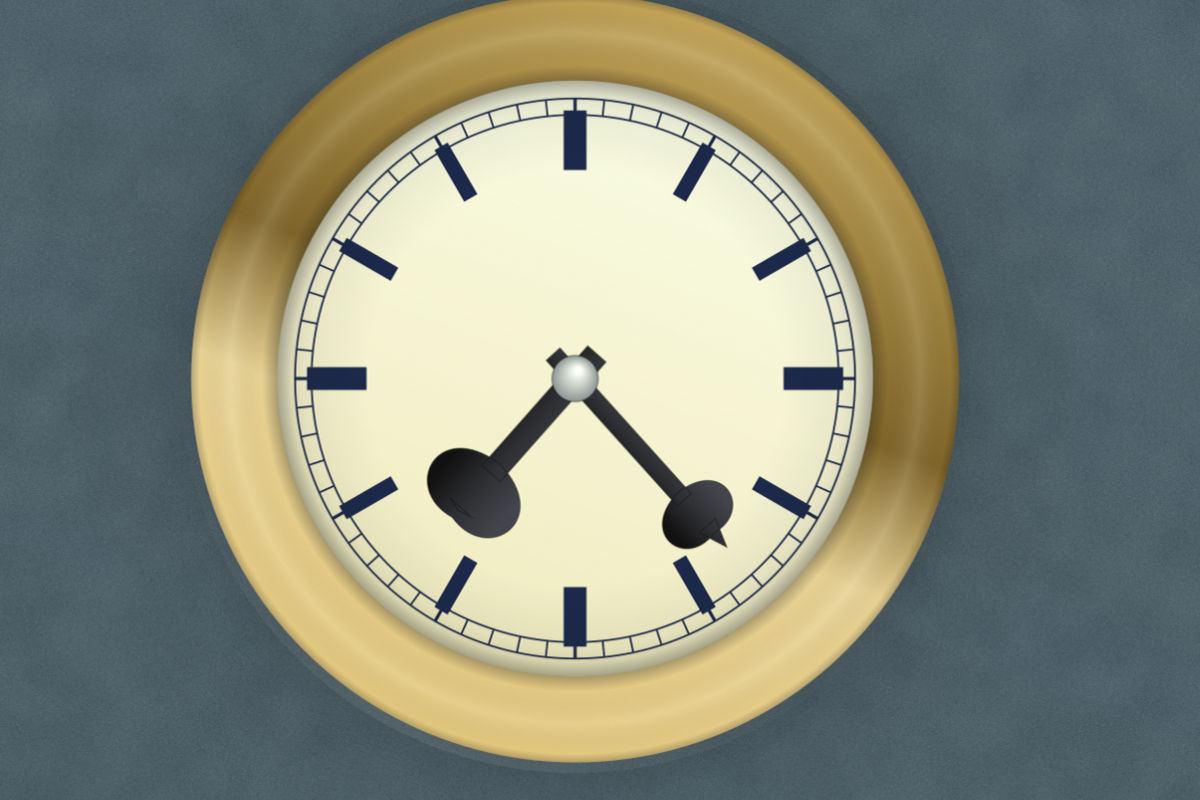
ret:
7:23
